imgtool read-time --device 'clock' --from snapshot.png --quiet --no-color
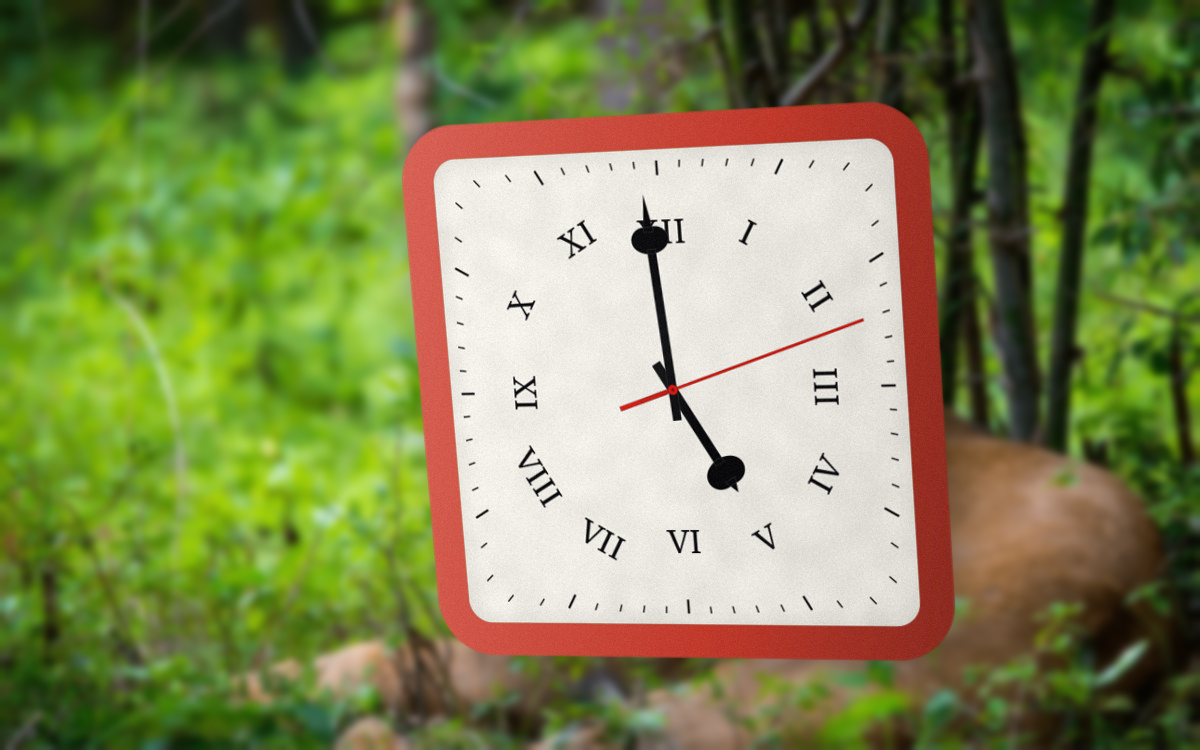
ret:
4:59:12
